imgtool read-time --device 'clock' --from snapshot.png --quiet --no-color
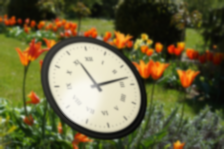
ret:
11:13
